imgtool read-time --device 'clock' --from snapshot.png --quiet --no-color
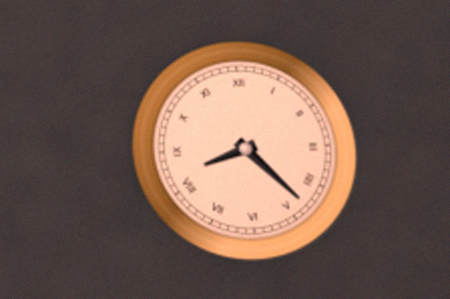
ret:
8:23
